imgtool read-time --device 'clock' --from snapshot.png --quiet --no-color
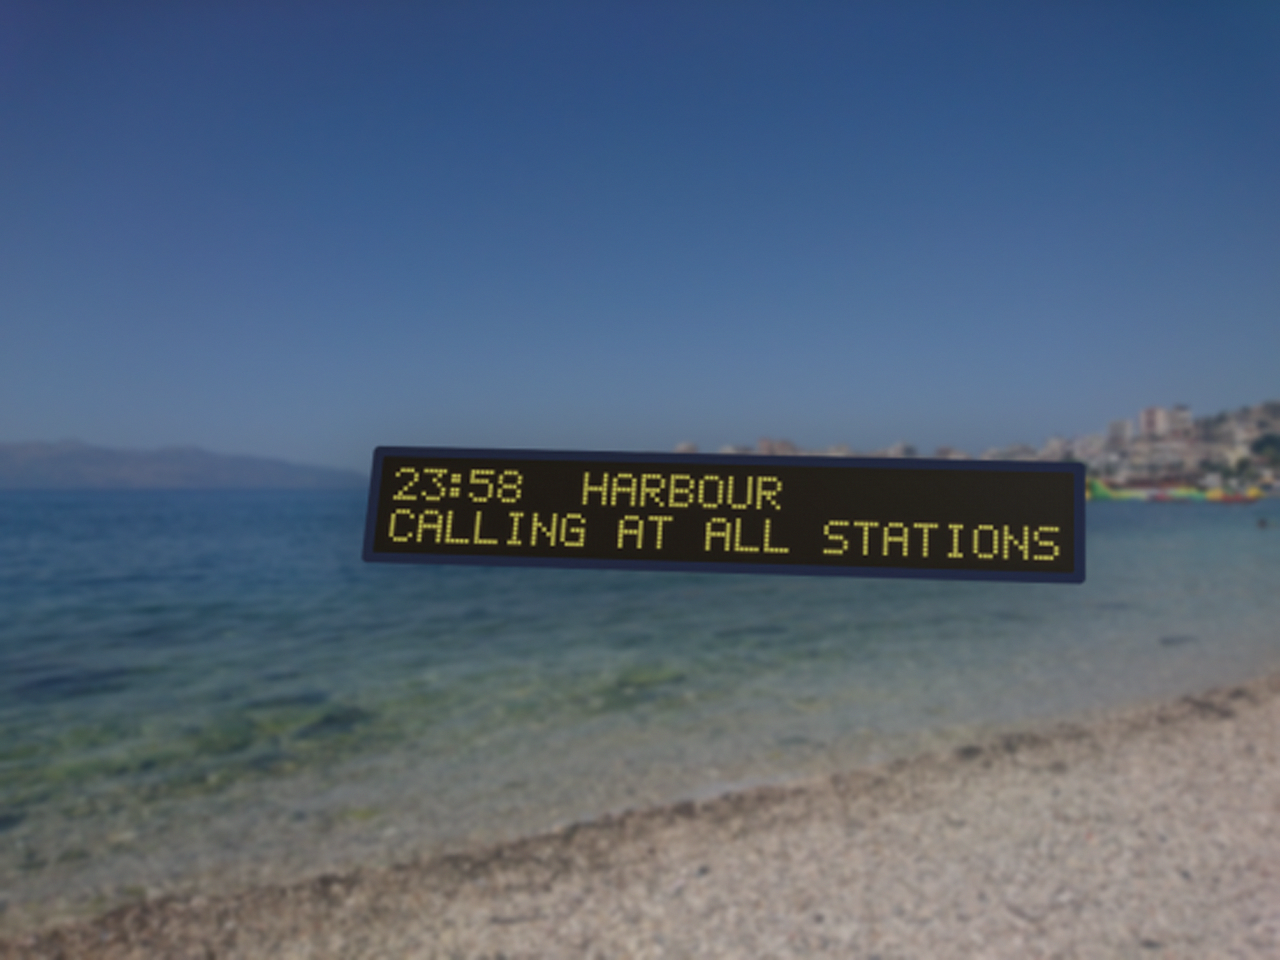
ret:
23:58
